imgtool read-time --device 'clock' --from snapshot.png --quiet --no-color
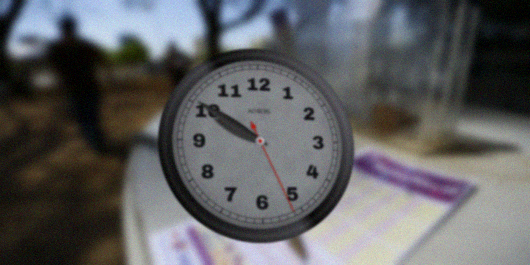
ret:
9:50:26
